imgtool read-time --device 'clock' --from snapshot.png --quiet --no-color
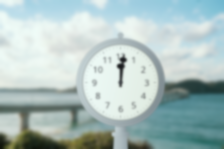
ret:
12:01
